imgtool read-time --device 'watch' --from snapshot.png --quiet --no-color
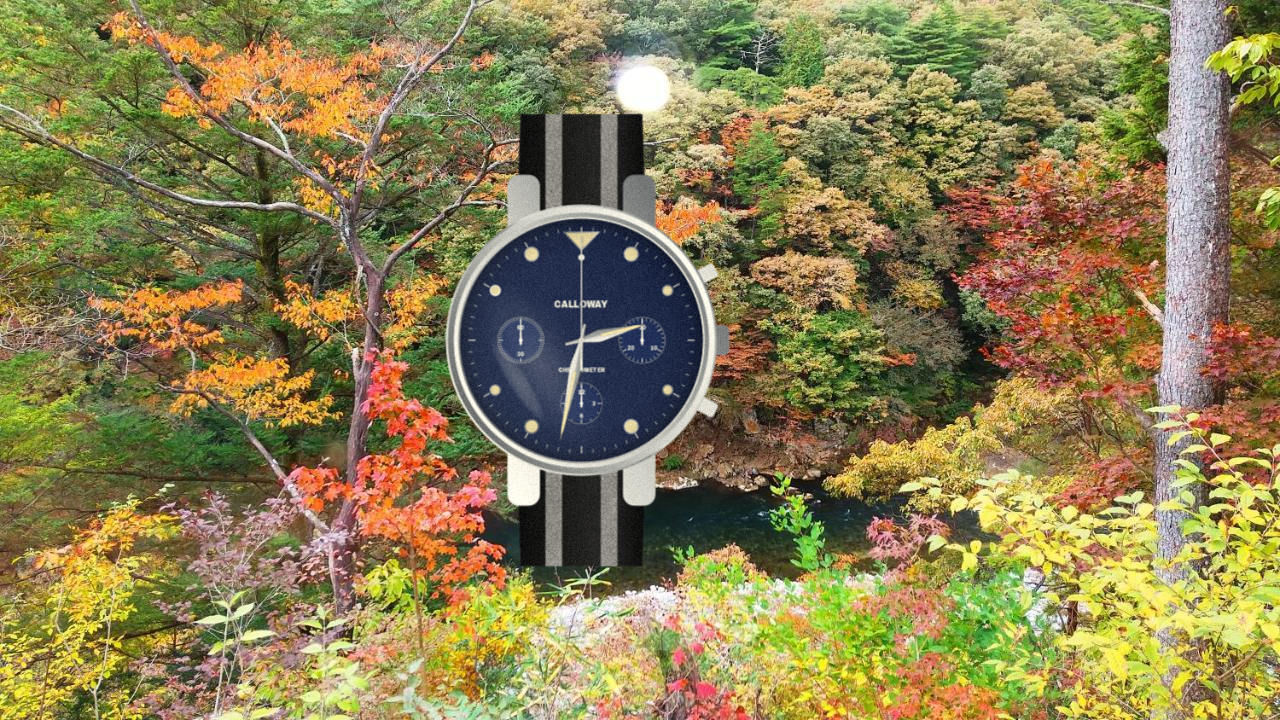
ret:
2:32
